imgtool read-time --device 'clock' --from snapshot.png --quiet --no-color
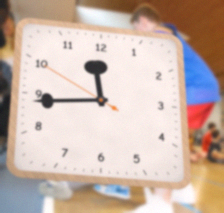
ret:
11:43:50
